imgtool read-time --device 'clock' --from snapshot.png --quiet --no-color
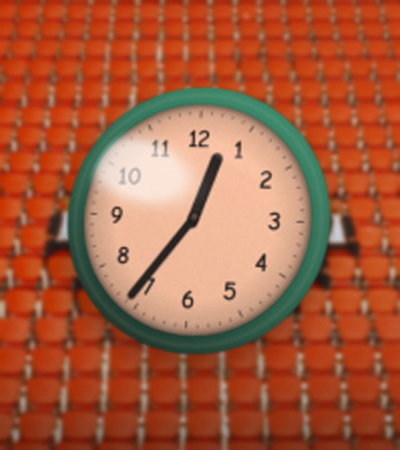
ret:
12:36
